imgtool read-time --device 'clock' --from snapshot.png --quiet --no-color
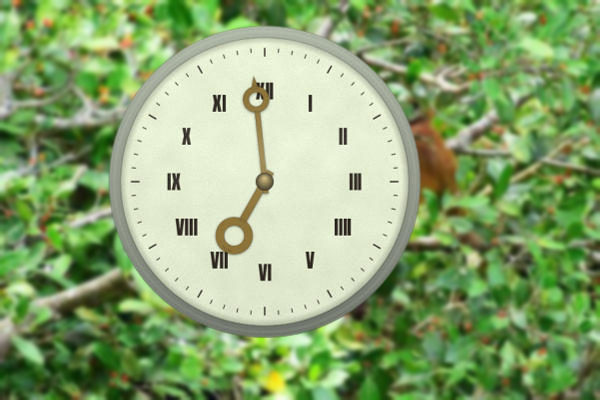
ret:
6:59
